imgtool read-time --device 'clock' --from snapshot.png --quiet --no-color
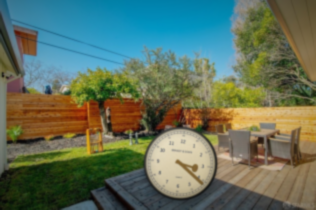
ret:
3:21
